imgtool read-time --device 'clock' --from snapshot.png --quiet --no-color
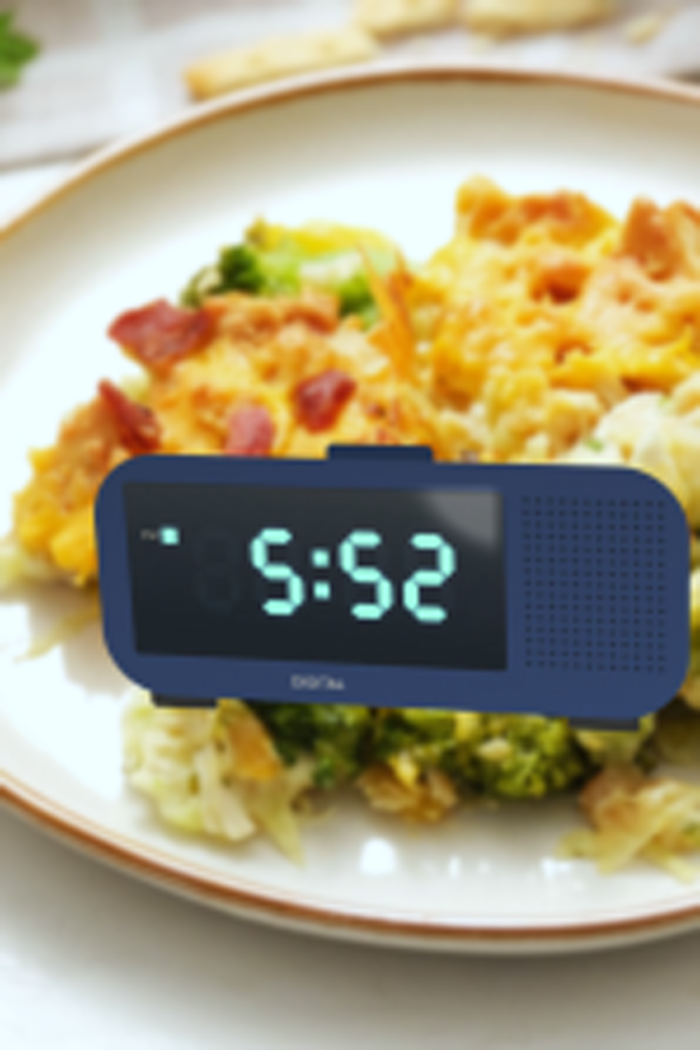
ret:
5:52
